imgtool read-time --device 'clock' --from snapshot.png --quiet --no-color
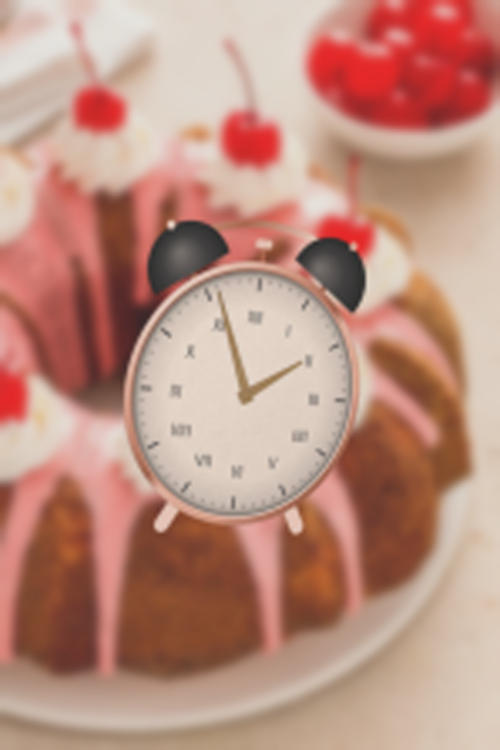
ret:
1:56
